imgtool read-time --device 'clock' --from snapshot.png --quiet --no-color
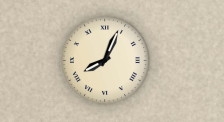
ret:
8:04
